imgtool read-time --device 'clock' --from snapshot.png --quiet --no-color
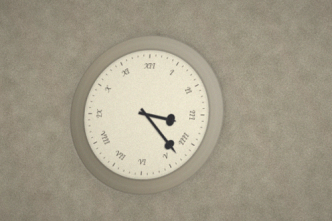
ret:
3:23
